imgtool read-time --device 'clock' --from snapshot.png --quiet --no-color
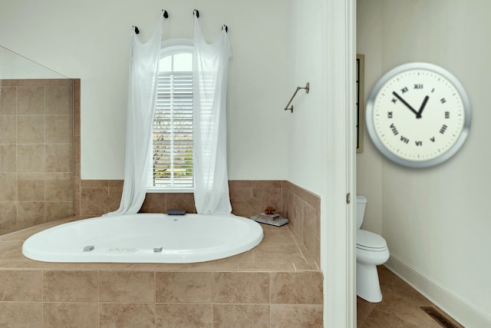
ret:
12:52
